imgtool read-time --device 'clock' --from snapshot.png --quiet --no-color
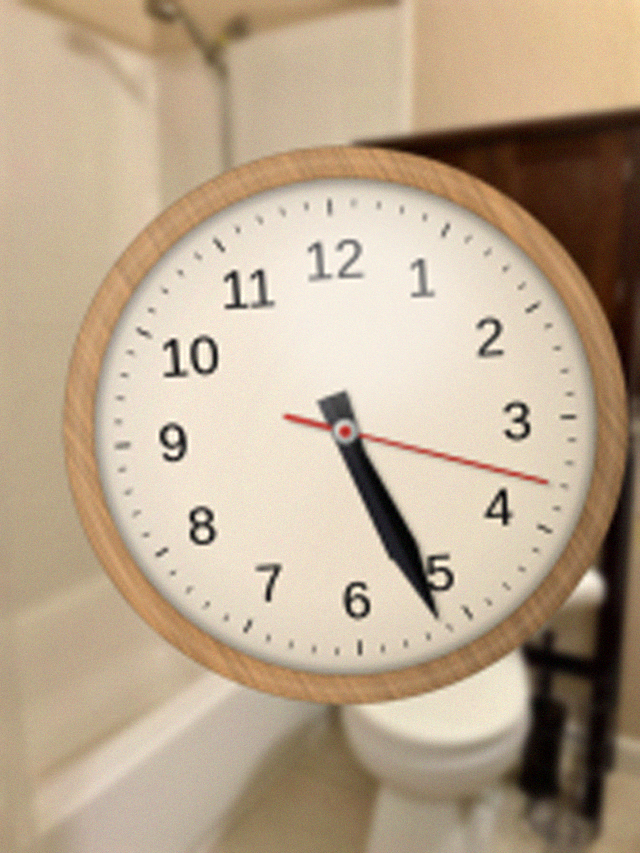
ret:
5:26:18
